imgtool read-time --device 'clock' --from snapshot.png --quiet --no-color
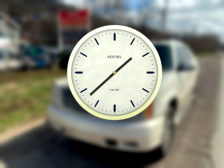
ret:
1:38
